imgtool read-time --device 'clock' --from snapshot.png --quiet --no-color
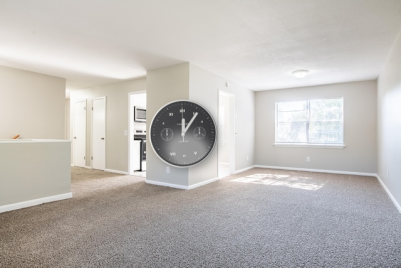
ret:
12:06
